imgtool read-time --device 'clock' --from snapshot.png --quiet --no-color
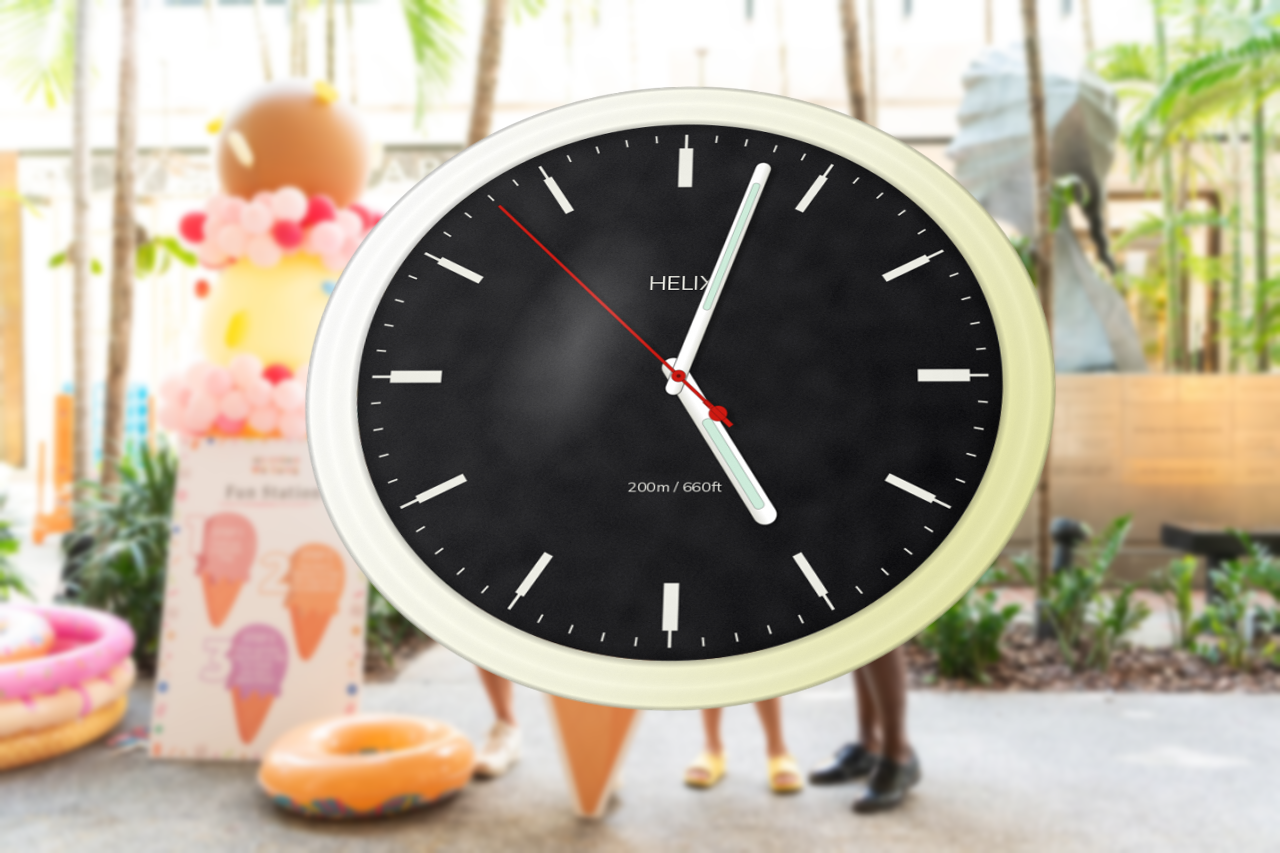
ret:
5:02:53
